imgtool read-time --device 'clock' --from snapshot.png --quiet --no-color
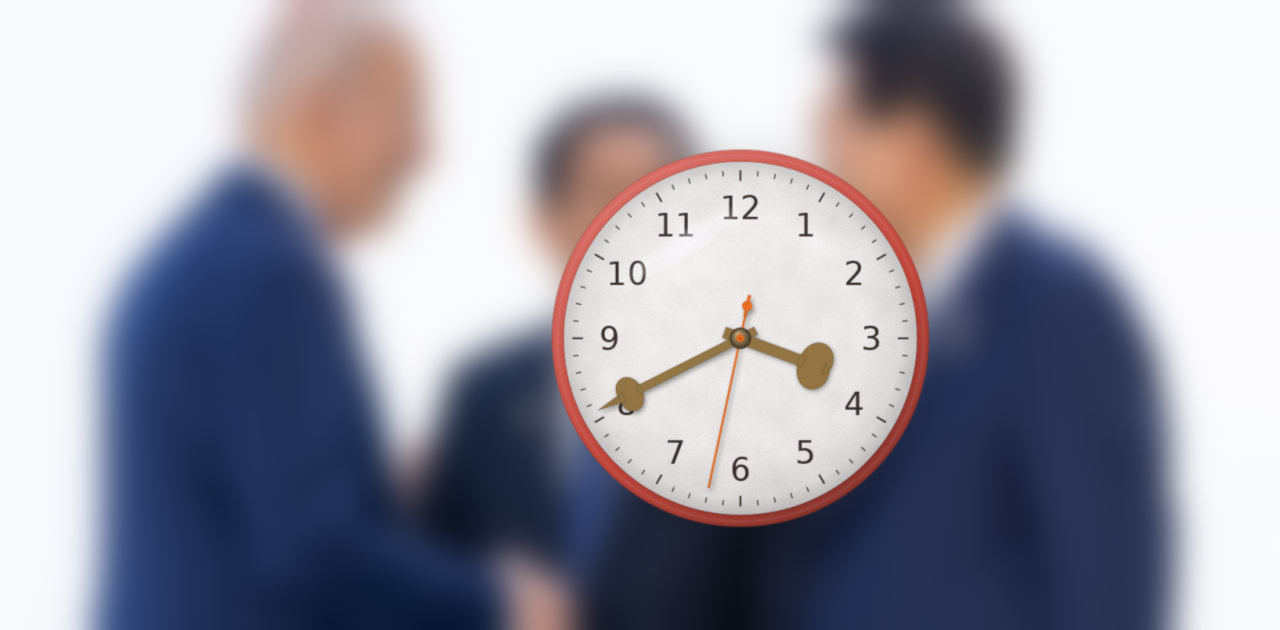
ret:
3:40:32
